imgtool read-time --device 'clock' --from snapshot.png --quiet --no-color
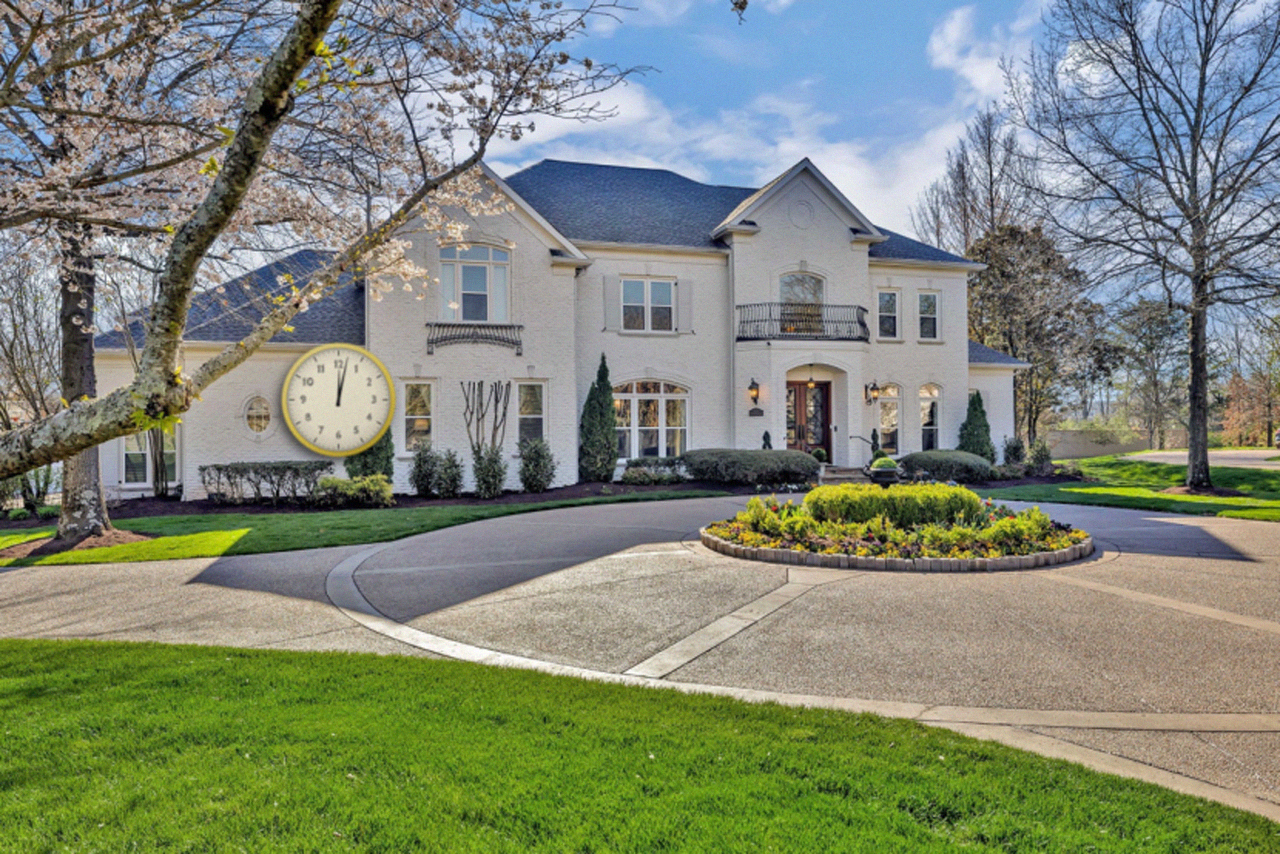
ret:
12:02
